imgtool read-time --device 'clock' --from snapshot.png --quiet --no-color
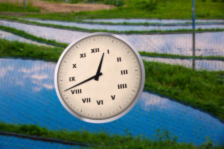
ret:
12:42
